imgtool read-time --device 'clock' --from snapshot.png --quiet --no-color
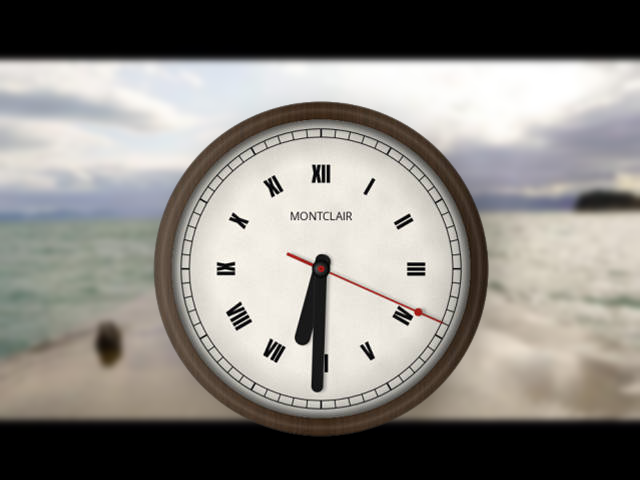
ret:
6:30:19
